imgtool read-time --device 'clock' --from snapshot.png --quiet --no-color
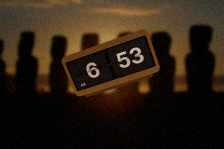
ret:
6:53
